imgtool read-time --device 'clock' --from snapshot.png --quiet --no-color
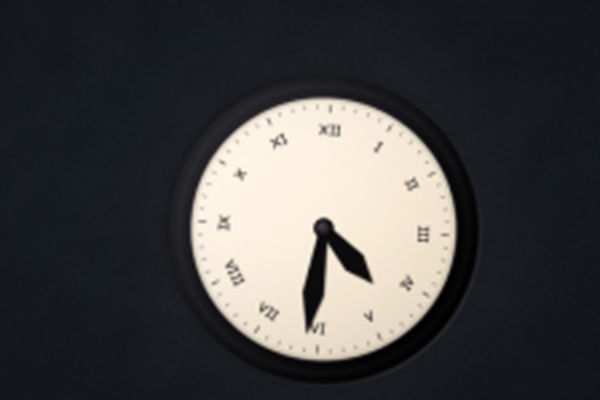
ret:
4:31
